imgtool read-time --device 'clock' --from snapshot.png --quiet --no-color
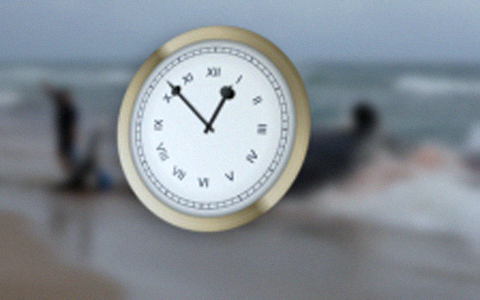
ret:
12:52
